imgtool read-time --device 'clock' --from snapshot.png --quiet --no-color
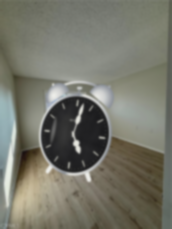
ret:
5:02
